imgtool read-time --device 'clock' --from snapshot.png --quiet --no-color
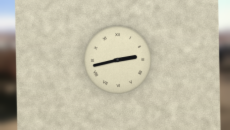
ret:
2:43
